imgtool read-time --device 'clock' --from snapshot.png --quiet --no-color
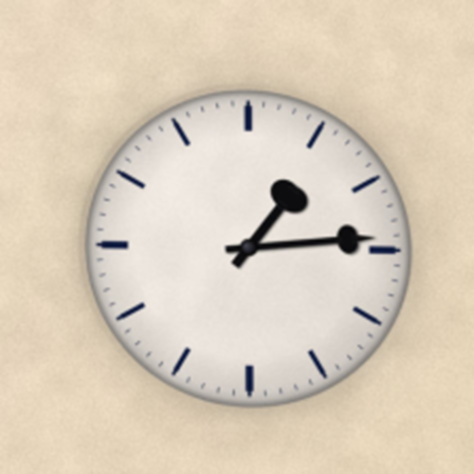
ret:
1:14
